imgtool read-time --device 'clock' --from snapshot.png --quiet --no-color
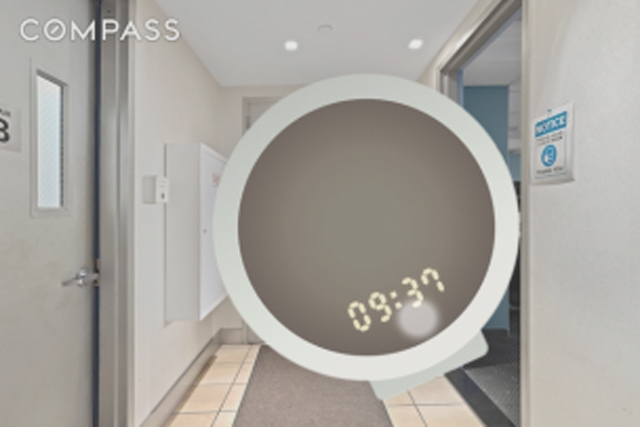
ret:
9:37
